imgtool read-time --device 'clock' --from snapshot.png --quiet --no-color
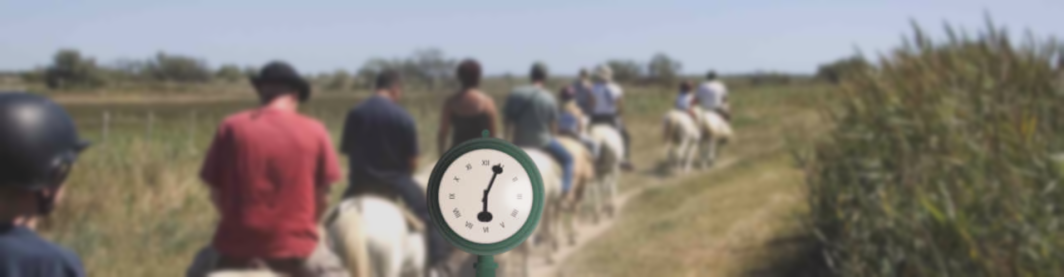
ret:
6:04
